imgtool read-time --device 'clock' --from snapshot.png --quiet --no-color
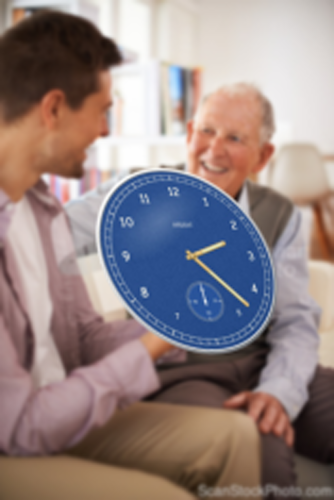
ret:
2:23
